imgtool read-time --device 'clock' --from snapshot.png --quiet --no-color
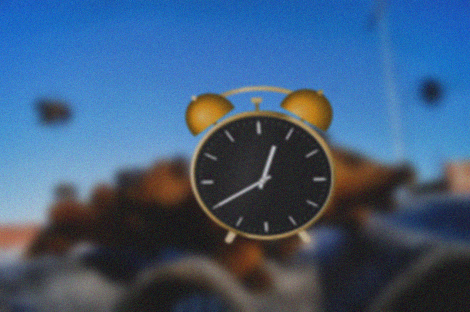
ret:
12:40
